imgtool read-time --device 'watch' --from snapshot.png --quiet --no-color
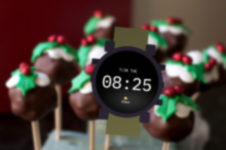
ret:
8:25
